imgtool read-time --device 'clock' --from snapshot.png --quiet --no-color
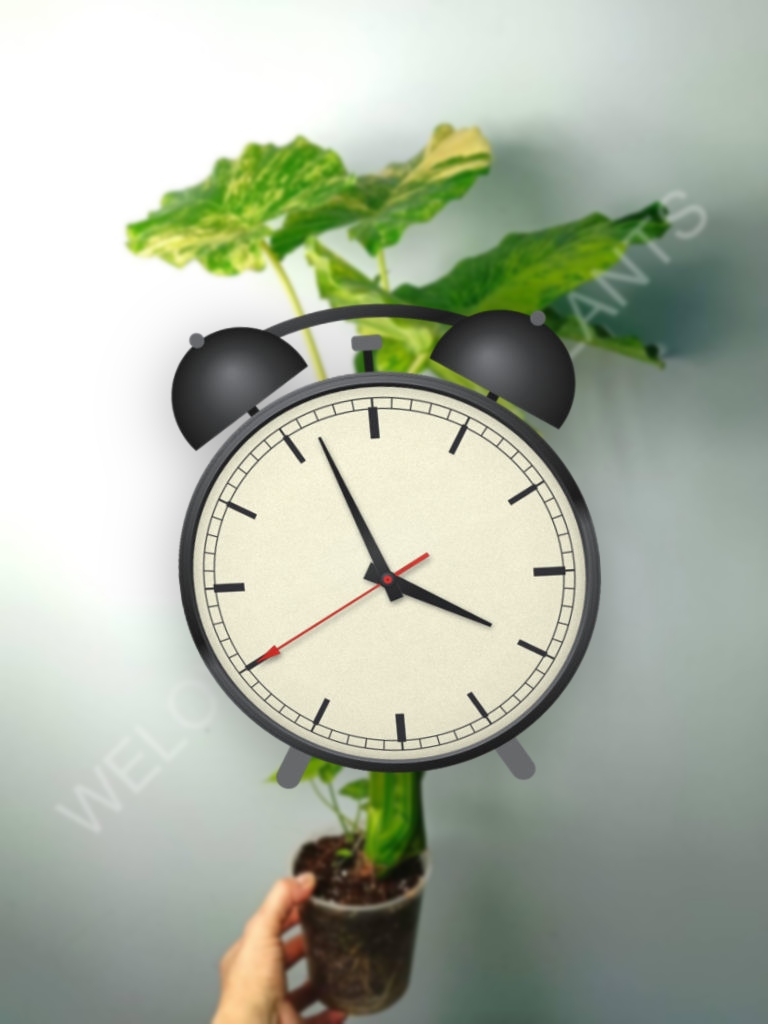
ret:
3:56:40
